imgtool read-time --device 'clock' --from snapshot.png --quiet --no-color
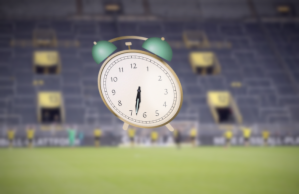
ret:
6:33
